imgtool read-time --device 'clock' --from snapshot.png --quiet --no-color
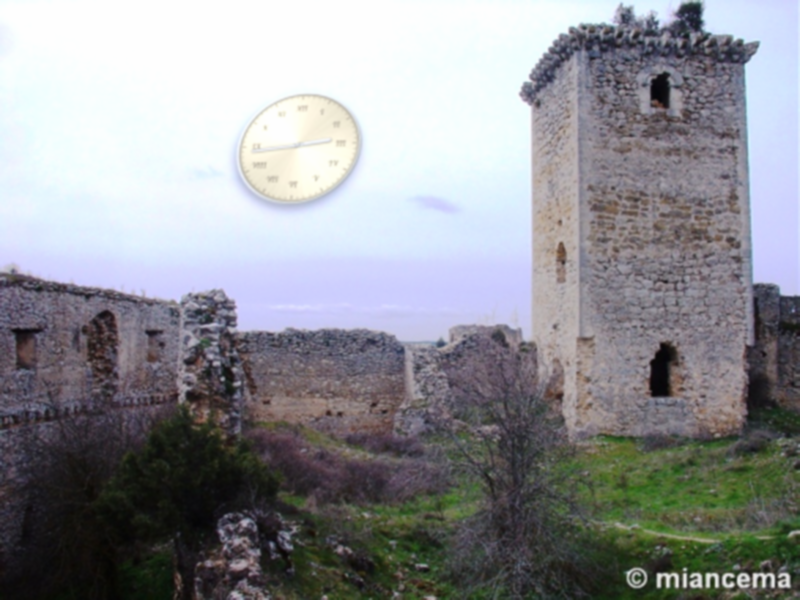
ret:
2:44
